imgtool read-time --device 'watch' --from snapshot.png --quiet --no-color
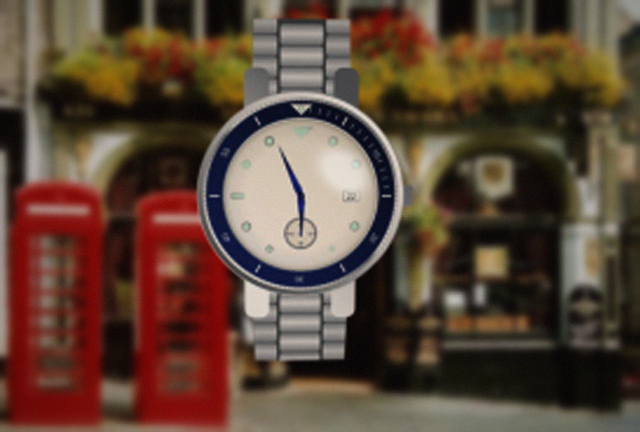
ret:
5:56
